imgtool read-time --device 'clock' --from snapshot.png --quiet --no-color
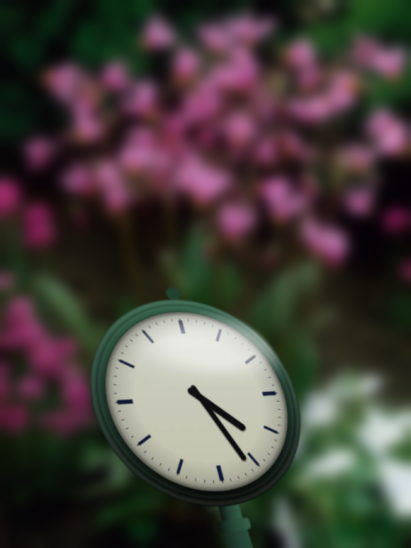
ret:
4:26
